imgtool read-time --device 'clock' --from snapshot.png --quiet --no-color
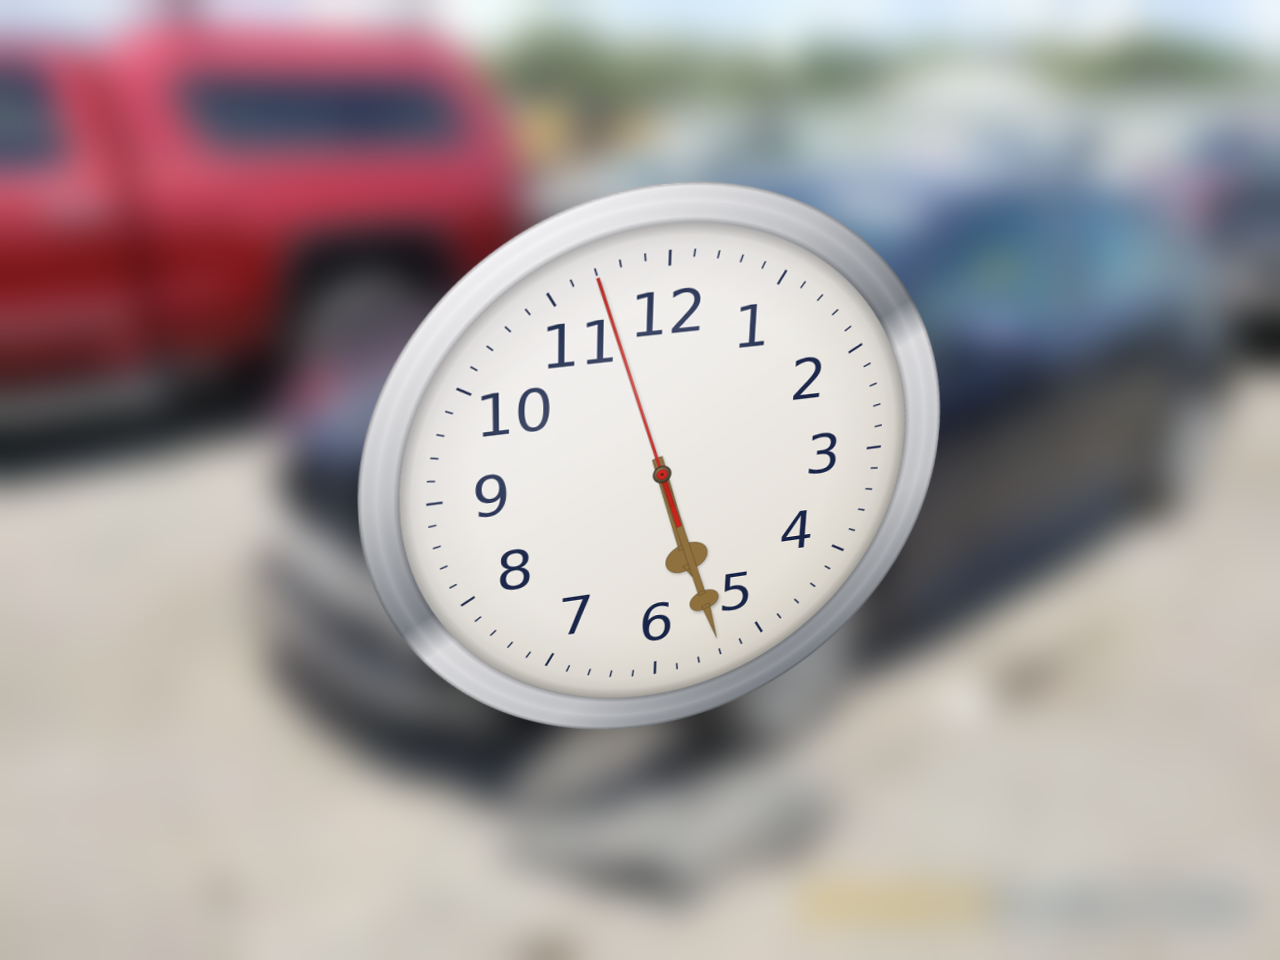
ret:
5:26:57
